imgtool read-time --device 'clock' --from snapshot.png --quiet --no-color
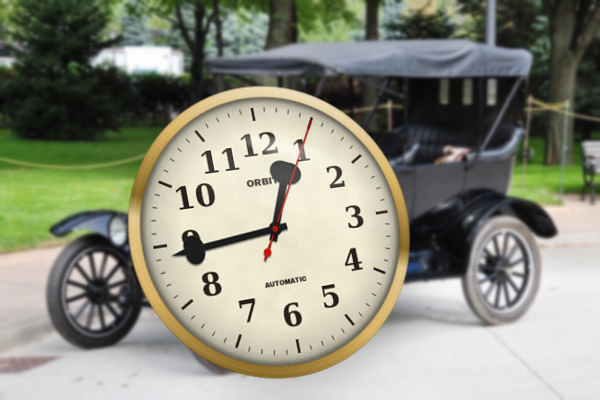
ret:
12:44:05
